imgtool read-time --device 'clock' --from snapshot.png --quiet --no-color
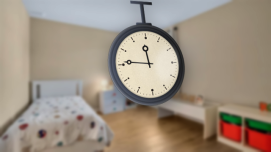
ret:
11:46
